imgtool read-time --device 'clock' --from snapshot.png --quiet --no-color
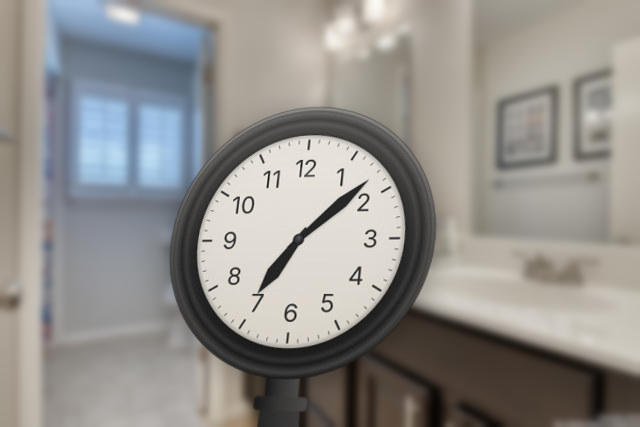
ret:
7:08
